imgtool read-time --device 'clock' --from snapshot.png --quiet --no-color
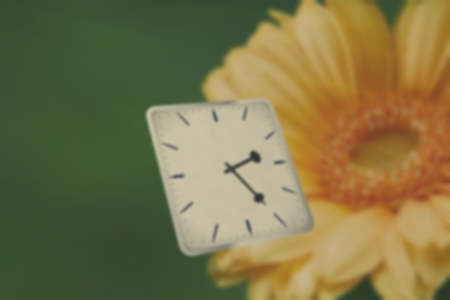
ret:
2:25
